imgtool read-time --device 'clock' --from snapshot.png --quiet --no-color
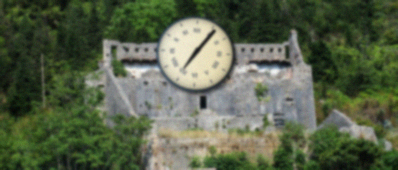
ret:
7:06
